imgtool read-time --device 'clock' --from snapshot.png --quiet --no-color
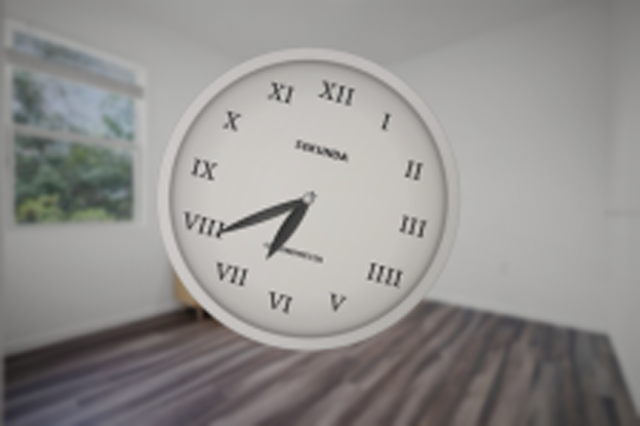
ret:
6:39
